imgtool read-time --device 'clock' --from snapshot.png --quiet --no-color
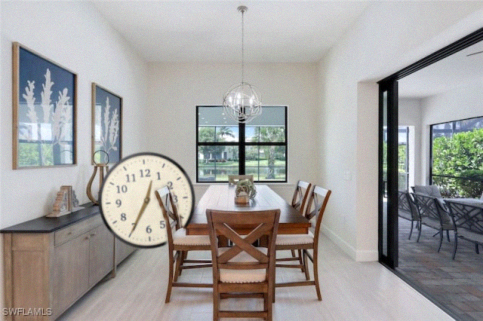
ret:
12:35
